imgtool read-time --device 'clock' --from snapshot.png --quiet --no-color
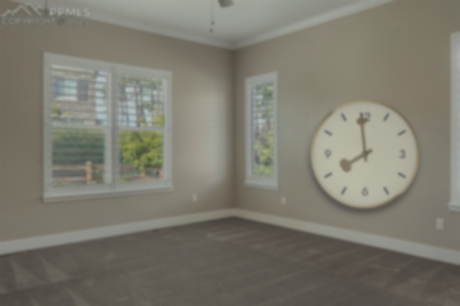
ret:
7:59
